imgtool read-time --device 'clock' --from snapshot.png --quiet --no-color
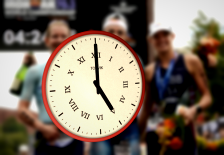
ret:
5:00
